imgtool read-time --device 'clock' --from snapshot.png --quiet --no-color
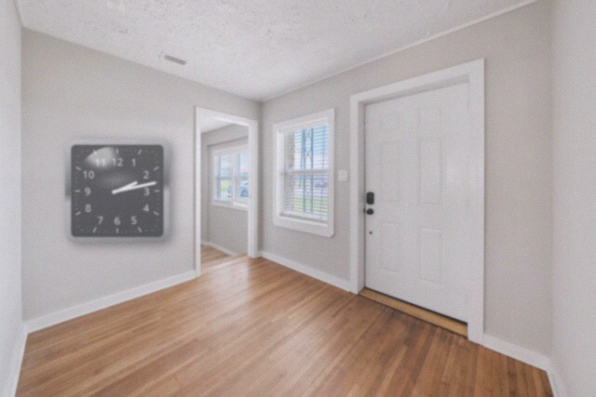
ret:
2:13
